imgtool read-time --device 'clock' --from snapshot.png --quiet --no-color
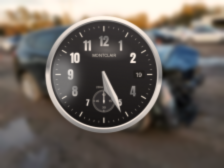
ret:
5:26
